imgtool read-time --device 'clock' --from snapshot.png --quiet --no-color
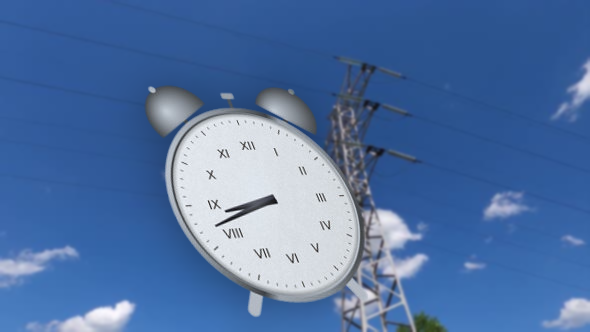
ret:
8:42
